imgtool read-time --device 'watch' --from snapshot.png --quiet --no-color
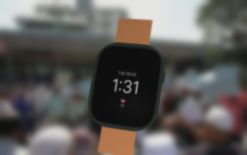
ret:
1:31
